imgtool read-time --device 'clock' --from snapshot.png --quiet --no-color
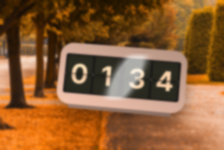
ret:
1:34
